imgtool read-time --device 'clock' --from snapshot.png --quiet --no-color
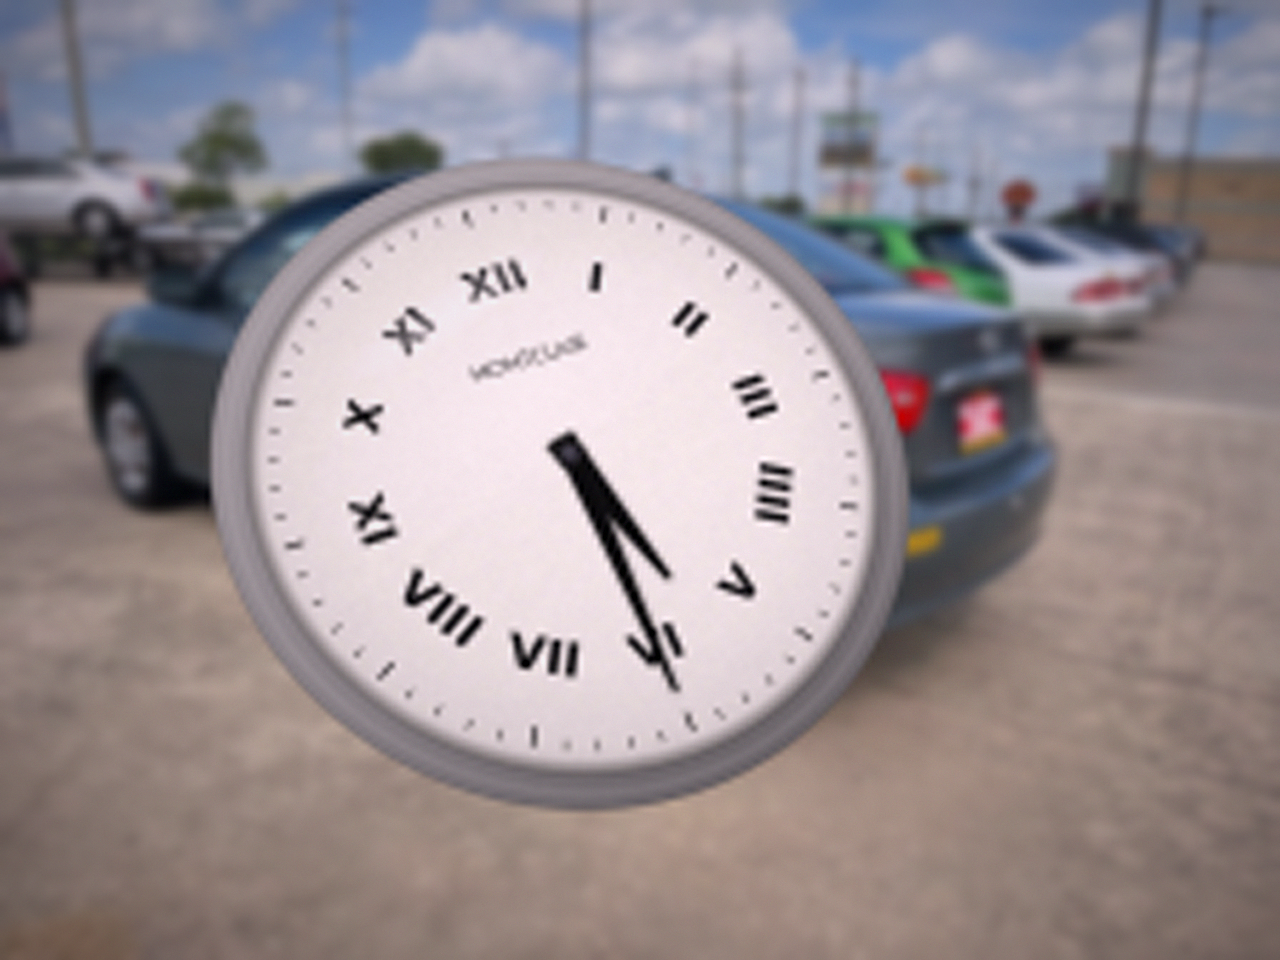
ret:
5:30
